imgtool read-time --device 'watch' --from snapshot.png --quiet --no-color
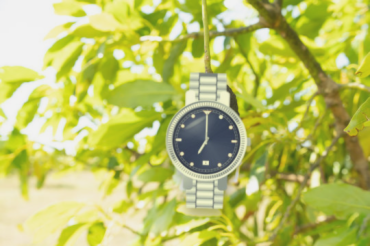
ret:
7:00
